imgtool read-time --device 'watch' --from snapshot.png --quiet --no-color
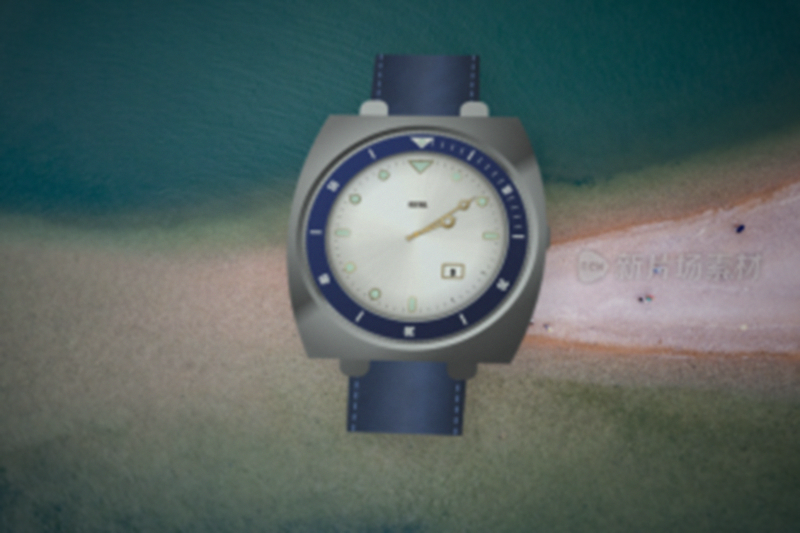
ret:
2:09
